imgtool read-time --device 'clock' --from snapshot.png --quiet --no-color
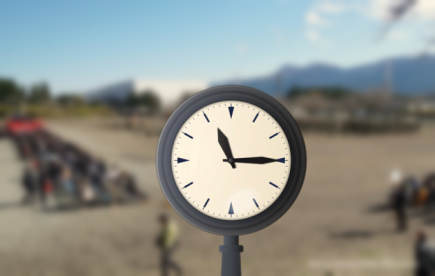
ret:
11:15
